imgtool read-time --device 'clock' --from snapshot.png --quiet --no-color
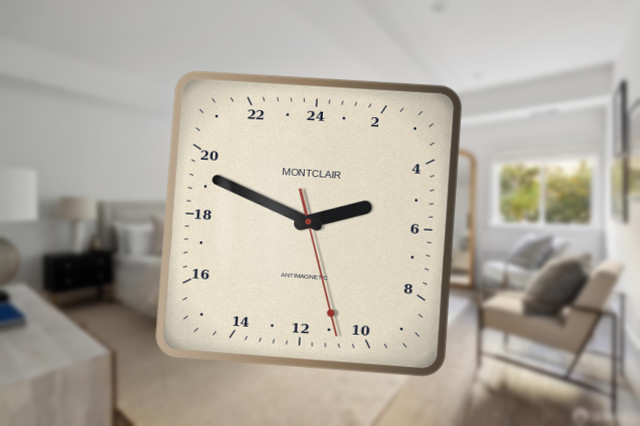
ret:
4:48:27
